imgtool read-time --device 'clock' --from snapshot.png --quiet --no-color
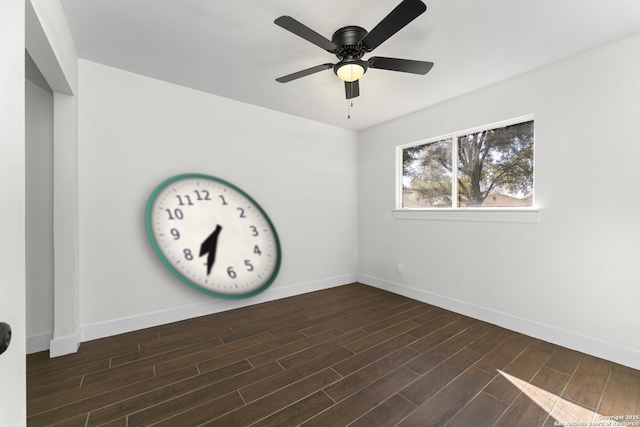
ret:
7:35
